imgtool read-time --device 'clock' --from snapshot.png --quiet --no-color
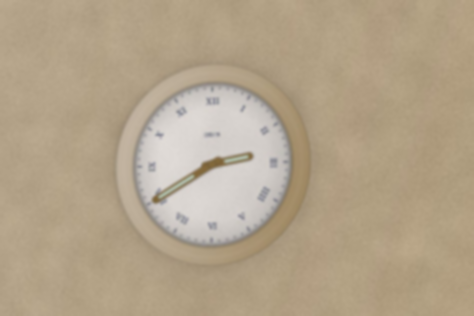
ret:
2:40
